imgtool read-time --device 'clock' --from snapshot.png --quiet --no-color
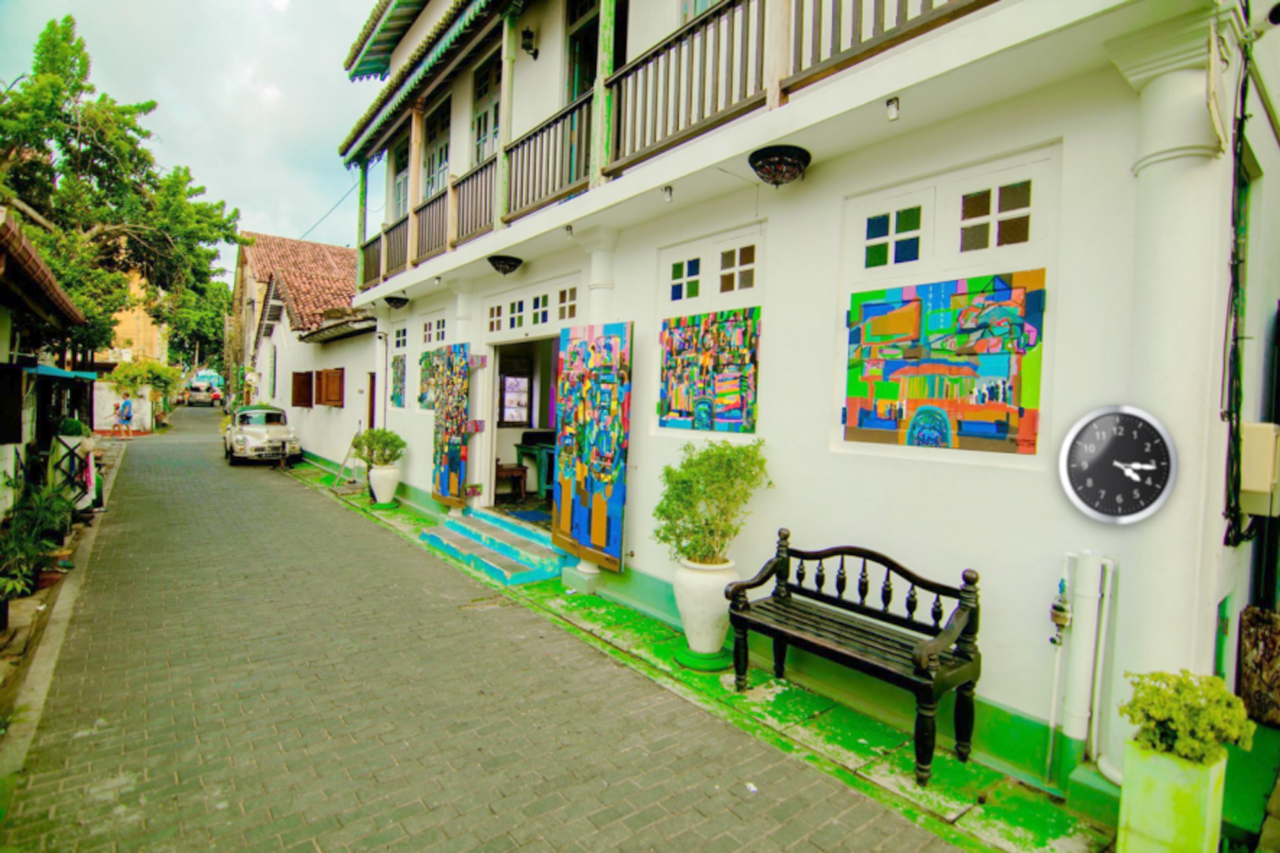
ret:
4:16
